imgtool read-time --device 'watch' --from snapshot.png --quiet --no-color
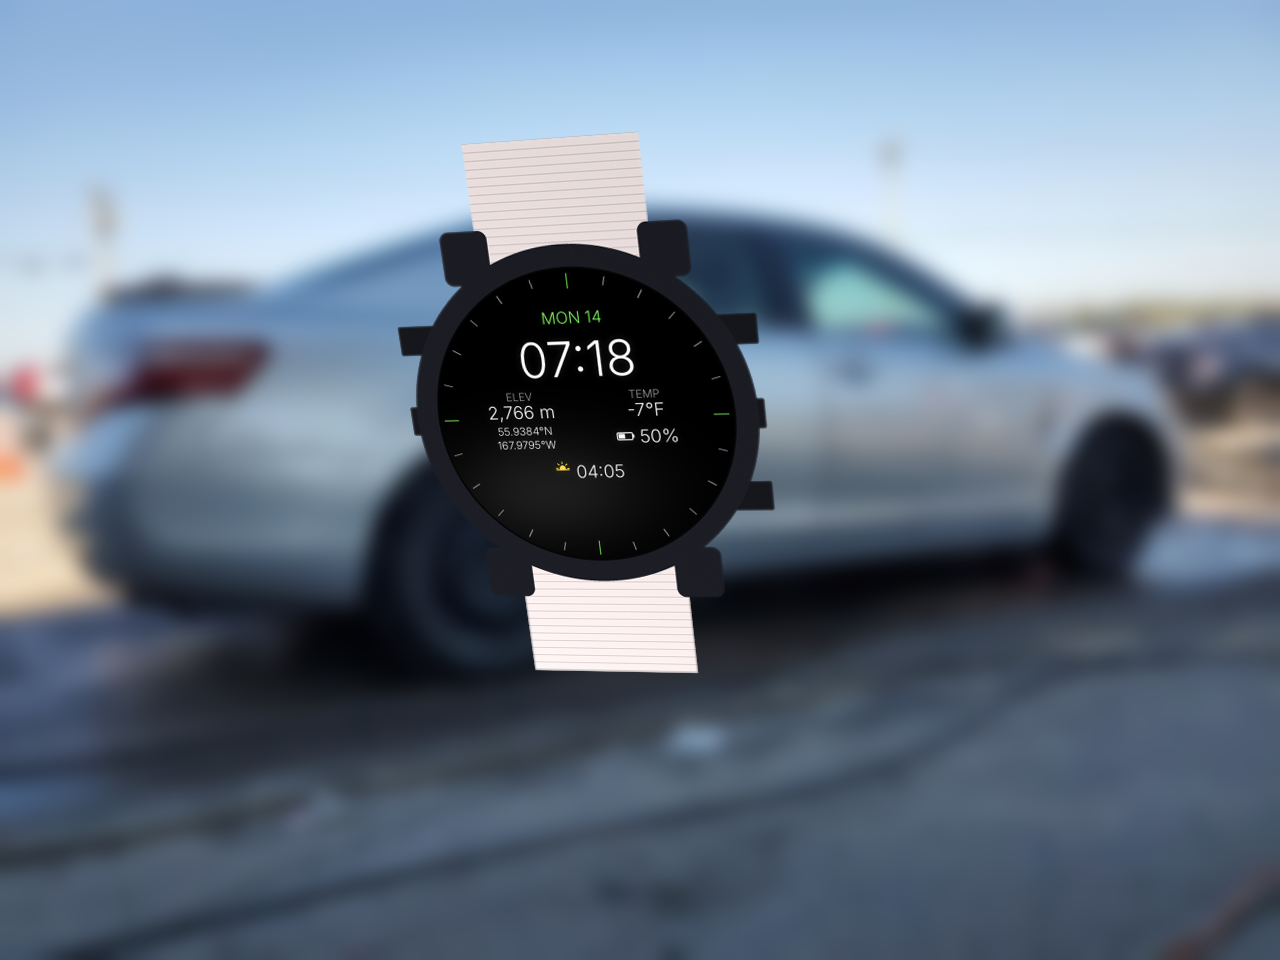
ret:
7:18
